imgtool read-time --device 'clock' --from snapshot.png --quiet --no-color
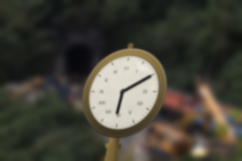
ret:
6:10
